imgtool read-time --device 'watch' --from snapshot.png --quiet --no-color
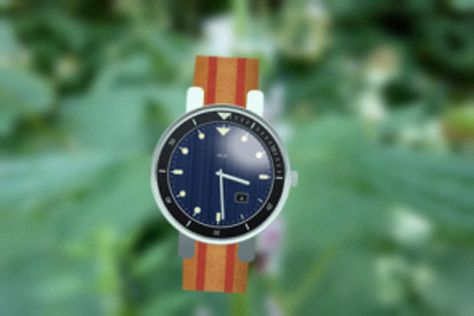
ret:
3:29
